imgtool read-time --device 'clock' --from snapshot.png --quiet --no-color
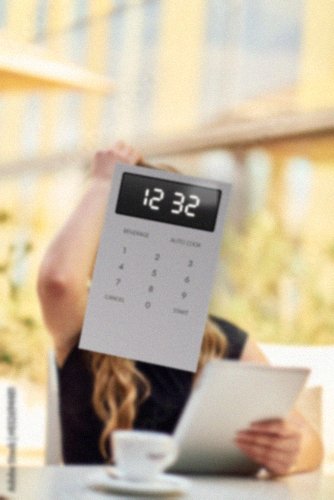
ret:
12:32
